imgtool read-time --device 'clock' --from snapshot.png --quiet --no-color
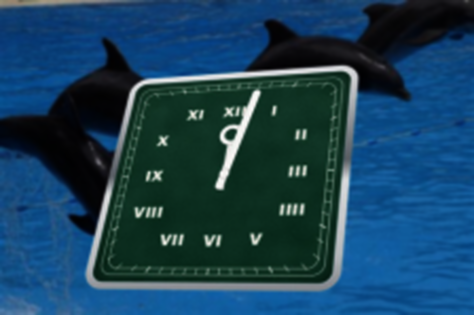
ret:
12:02
